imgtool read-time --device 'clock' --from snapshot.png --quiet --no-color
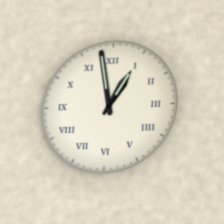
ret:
12:58
